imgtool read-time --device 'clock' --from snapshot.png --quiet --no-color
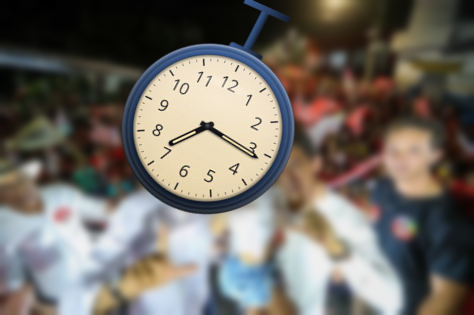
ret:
7:16
